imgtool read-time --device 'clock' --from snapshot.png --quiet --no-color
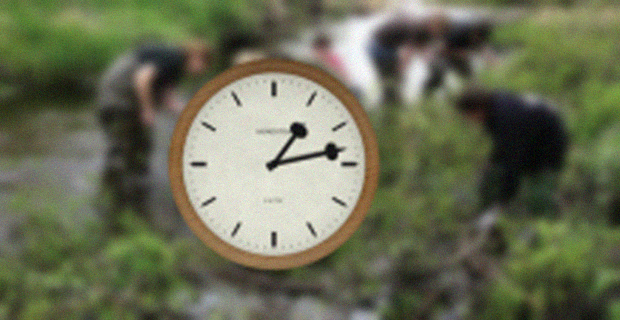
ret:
1:13
